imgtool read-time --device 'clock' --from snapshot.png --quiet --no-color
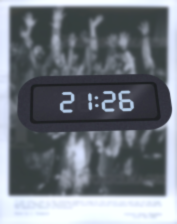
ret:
21:26
